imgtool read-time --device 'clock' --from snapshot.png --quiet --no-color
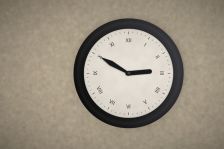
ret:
2:50
